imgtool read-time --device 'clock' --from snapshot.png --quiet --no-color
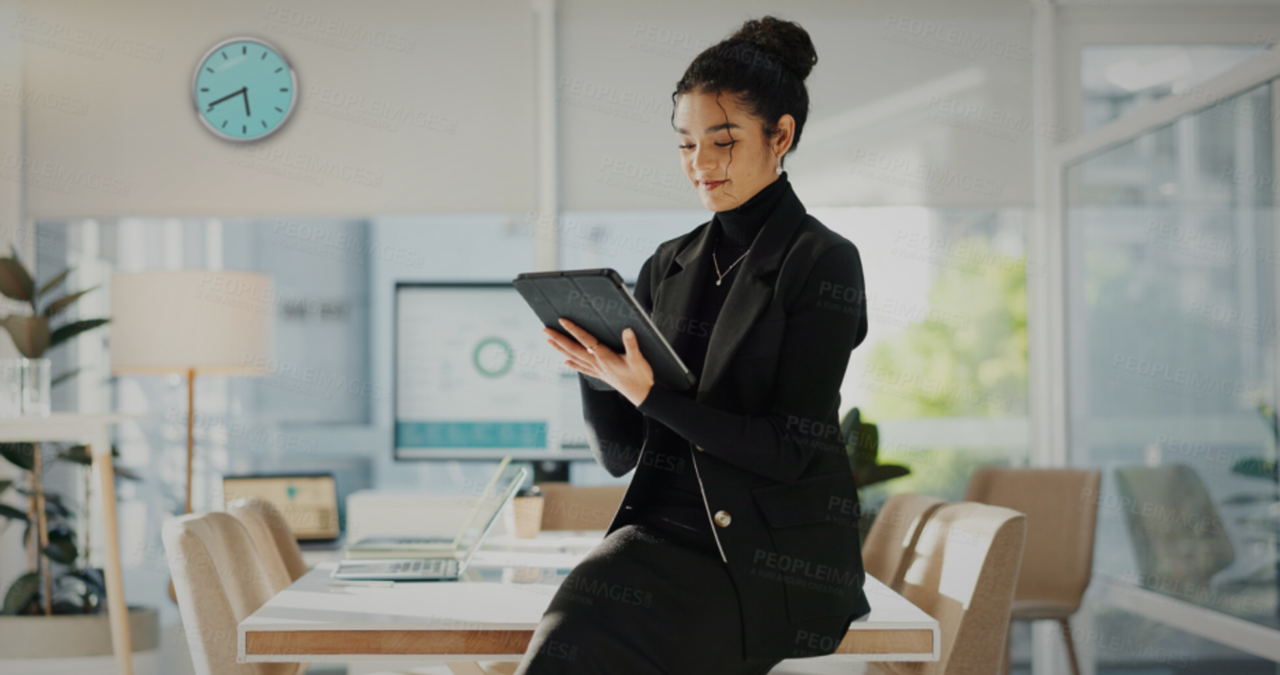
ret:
5:41
